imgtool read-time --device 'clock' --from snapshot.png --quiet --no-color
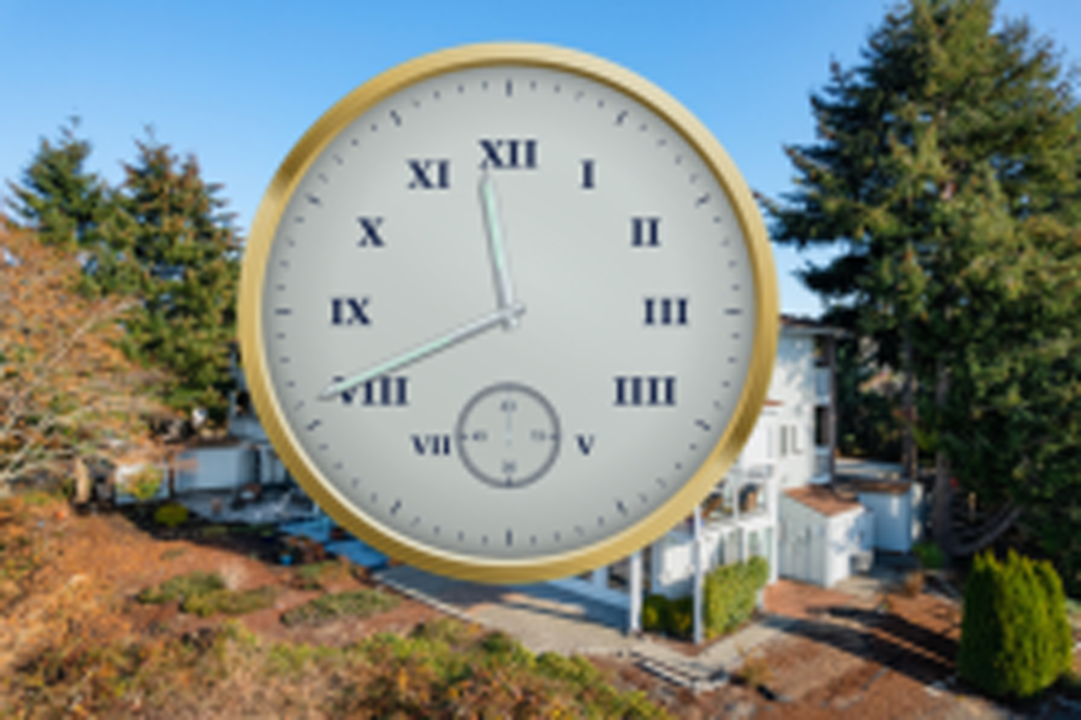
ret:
11:41
